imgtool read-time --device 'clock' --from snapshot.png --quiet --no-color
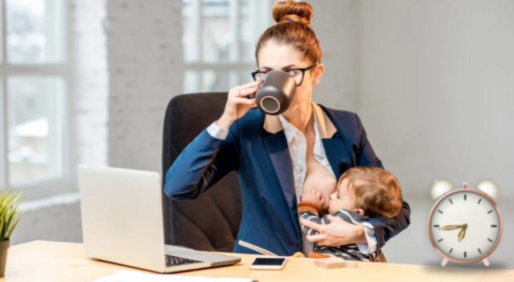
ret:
6:44
